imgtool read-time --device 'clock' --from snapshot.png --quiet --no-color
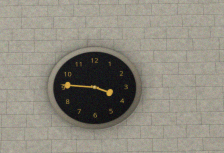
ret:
3:46
